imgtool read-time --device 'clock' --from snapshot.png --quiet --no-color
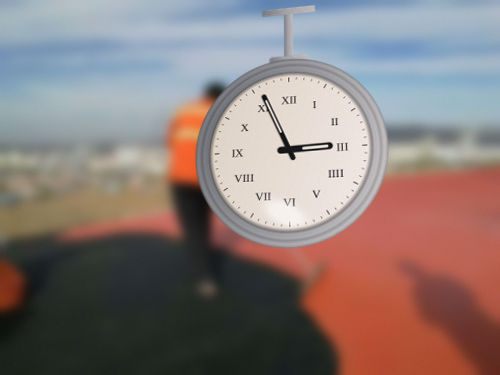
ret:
2:56
